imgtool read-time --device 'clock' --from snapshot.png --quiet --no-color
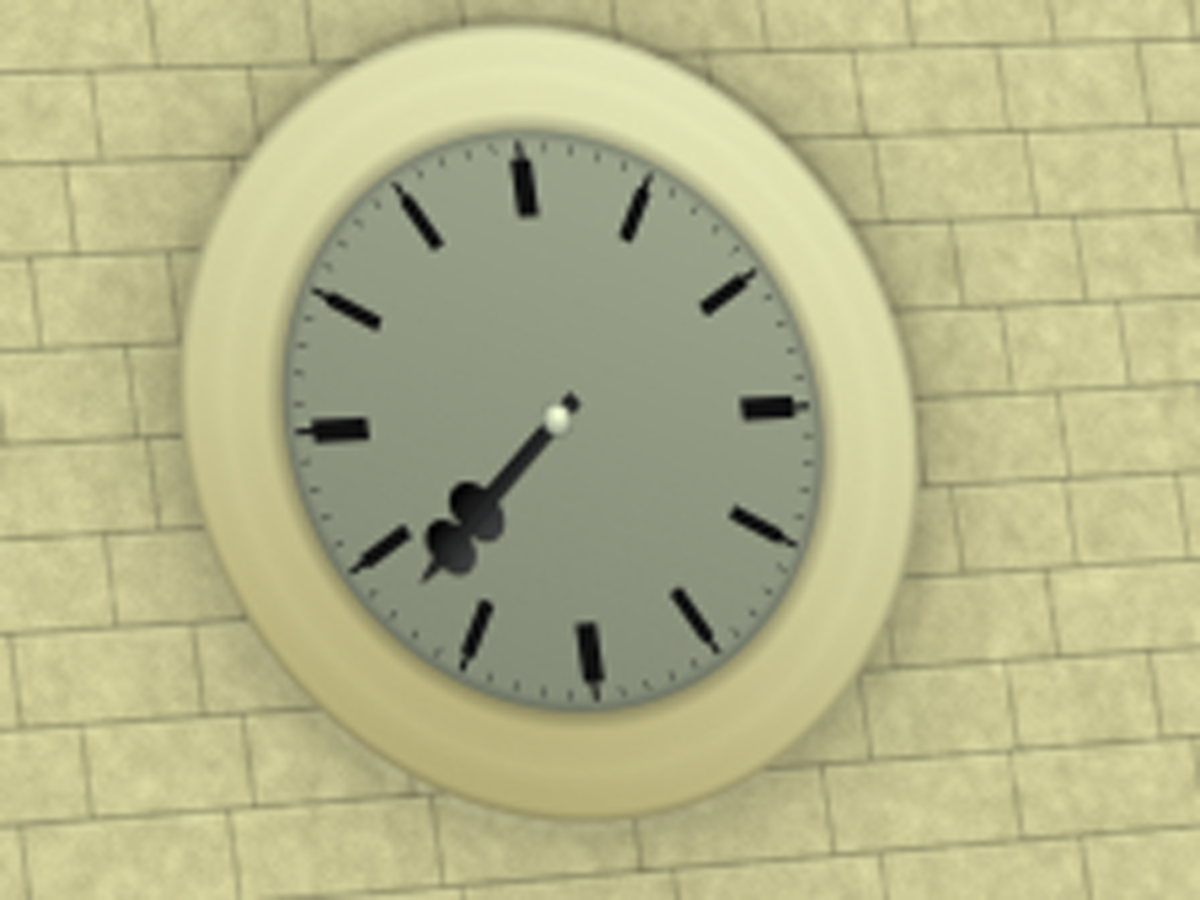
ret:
7:38
